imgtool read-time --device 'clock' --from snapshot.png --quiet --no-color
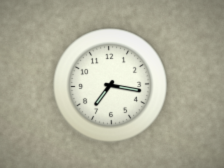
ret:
7:17
